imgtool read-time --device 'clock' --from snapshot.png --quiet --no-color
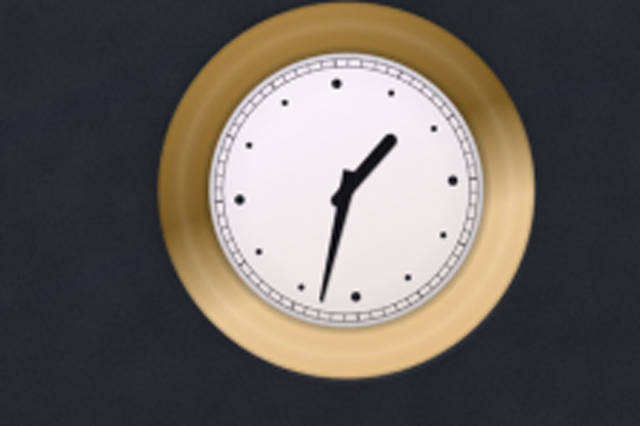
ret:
1:33
